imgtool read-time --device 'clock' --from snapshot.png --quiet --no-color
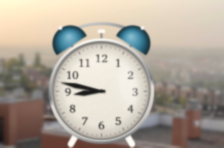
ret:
8:47
